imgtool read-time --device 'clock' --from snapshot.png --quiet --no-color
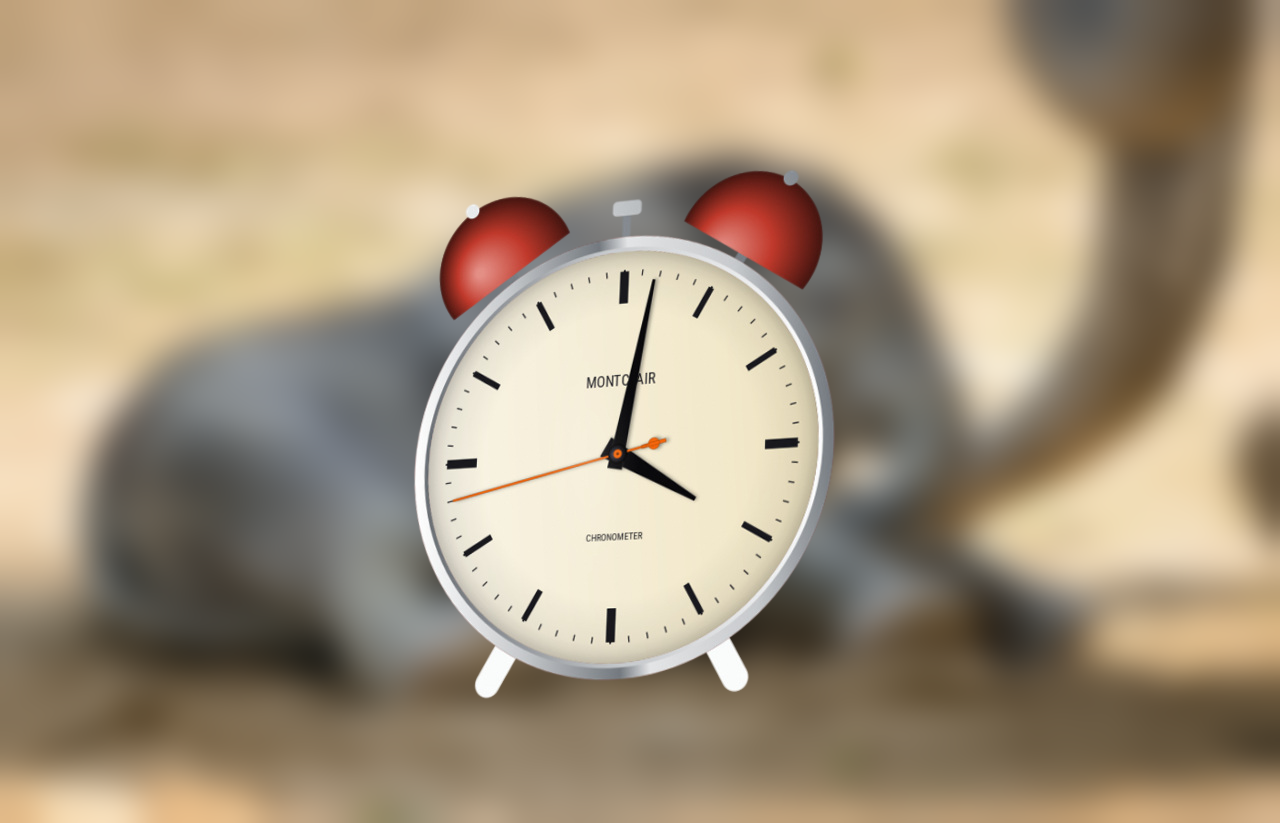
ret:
4:01:43
